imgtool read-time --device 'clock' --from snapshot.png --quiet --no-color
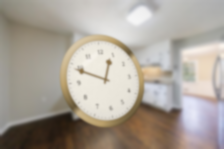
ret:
12:49
